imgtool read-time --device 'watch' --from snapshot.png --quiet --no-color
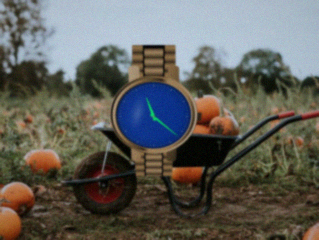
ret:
11:22
